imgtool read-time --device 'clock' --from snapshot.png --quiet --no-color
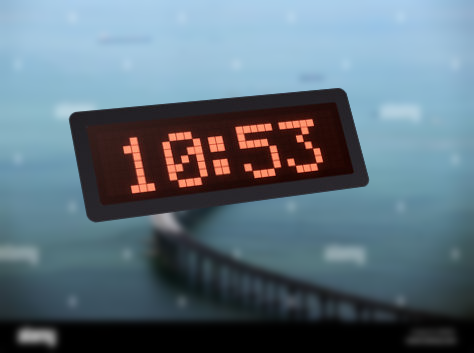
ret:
10:53
